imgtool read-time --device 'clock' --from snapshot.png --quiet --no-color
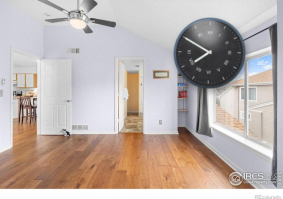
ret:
7:50
